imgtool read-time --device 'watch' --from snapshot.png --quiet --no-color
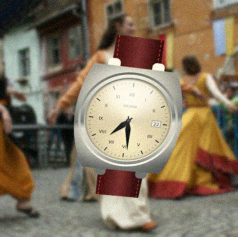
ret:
7:29
